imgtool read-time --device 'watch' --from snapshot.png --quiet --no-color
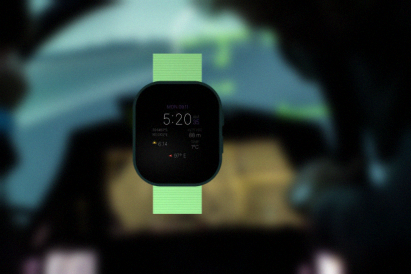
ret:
5:20
